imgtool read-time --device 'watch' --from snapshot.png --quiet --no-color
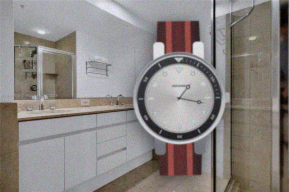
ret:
1:17
